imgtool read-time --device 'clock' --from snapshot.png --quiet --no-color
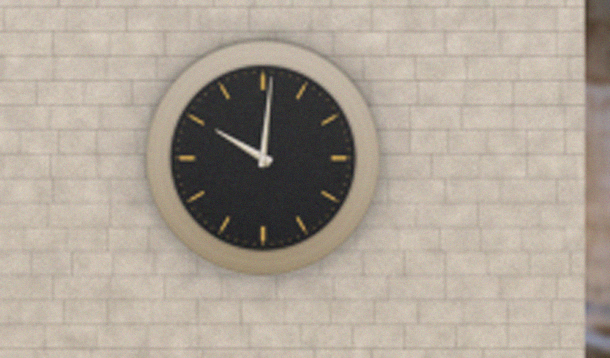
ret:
10:01
